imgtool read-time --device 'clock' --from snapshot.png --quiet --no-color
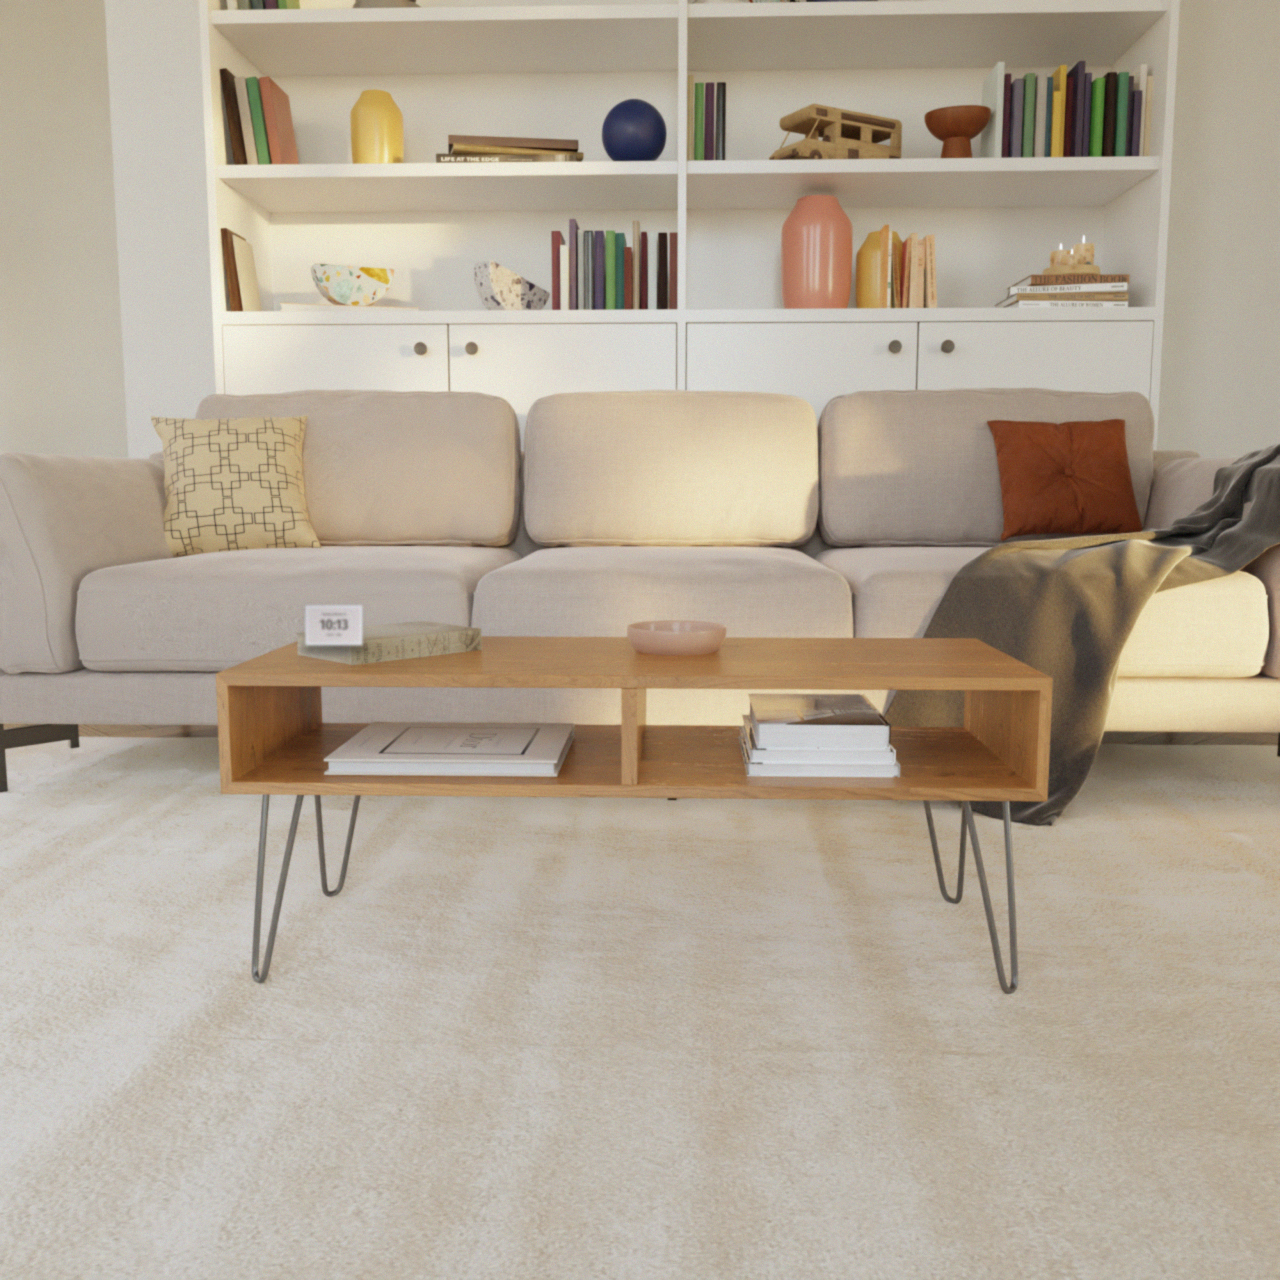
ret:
10:13
